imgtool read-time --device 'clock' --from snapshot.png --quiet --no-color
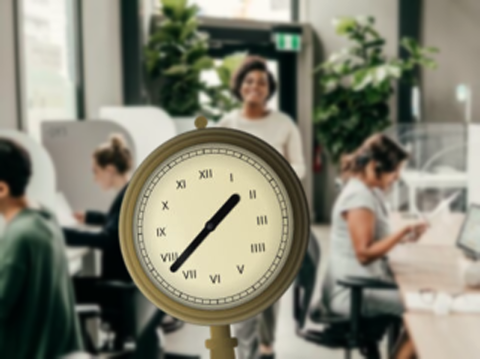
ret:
1:38
